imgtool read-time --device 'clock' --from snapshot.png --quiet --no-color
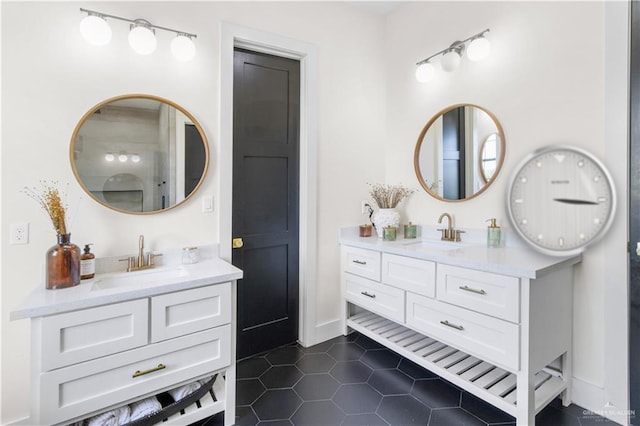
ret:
3:16
